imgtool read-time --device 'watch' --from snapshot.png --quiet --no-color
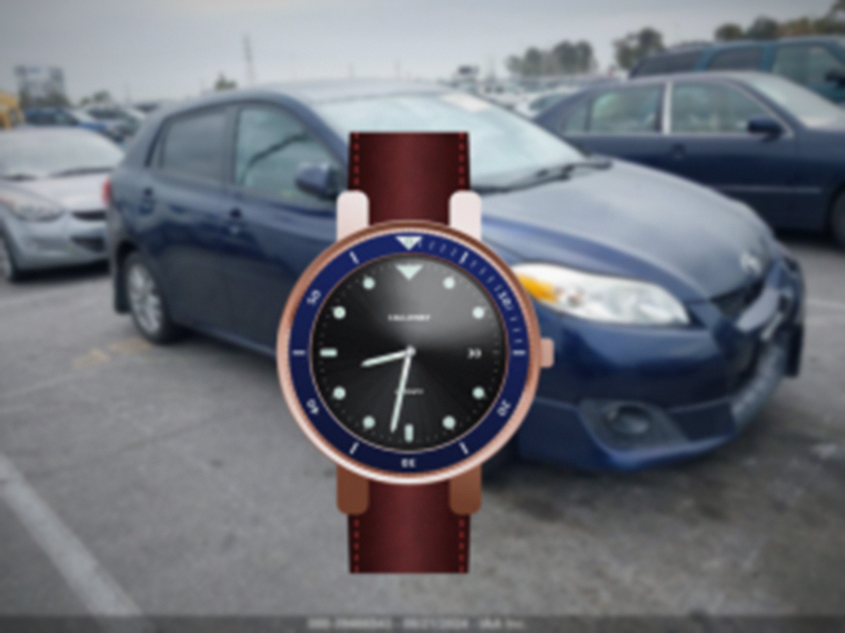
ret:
8:32
